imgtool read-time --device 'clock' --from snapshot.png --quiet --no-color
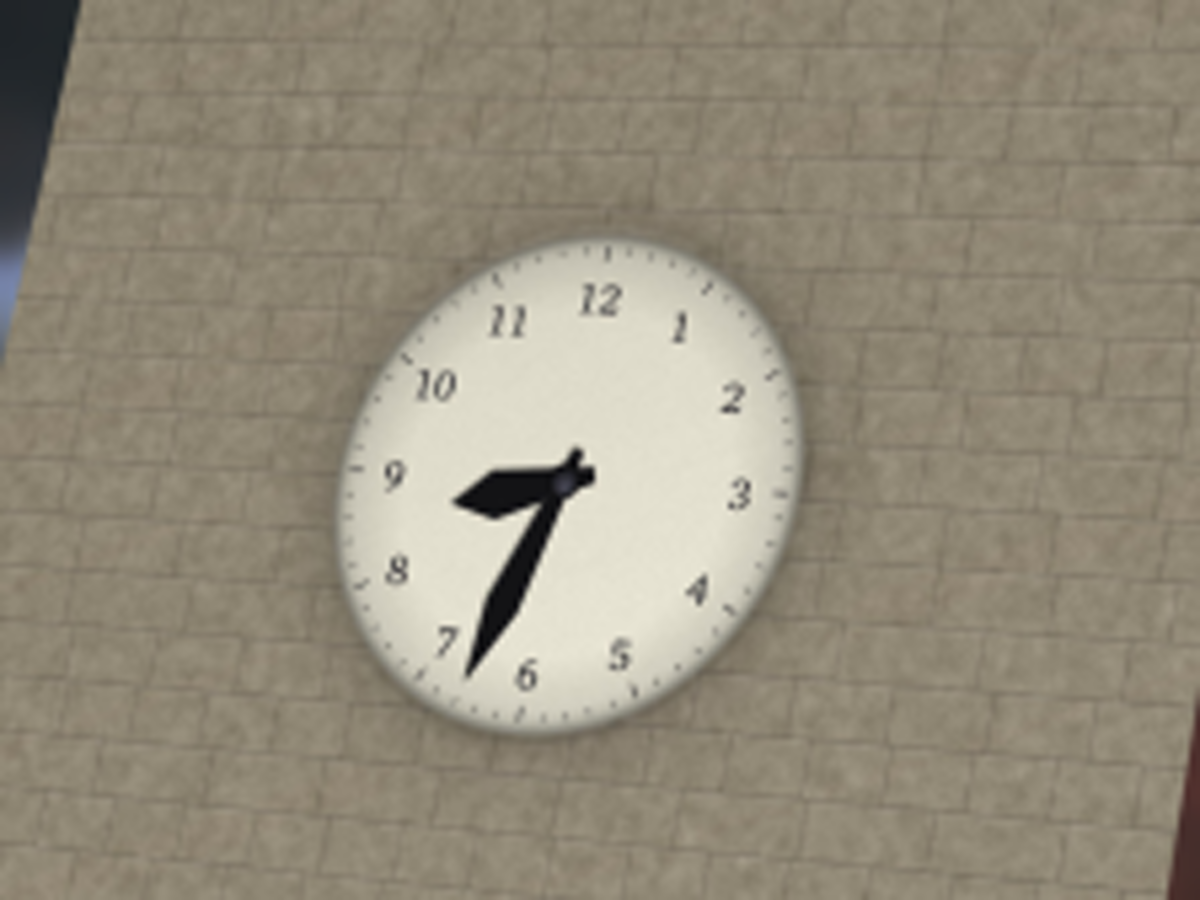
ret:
8:33
